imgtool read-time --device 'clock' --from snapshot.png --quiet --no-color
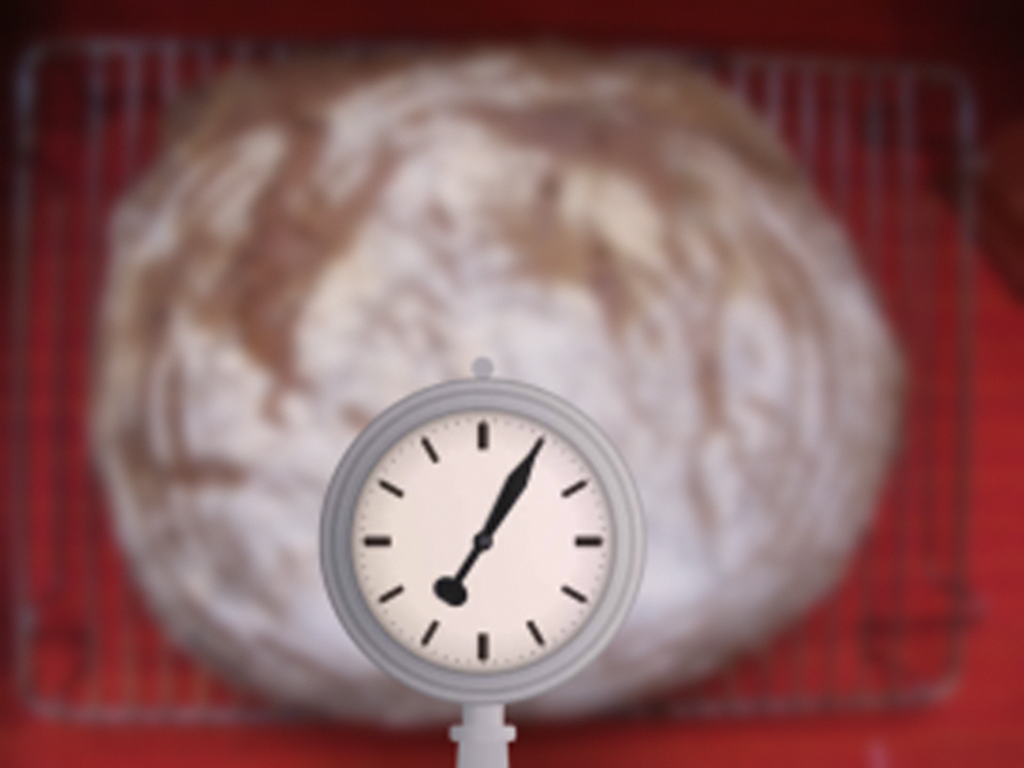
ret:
7:05
